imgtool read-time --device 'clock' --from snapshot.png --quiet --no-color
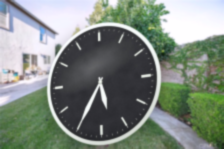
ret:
5:35
